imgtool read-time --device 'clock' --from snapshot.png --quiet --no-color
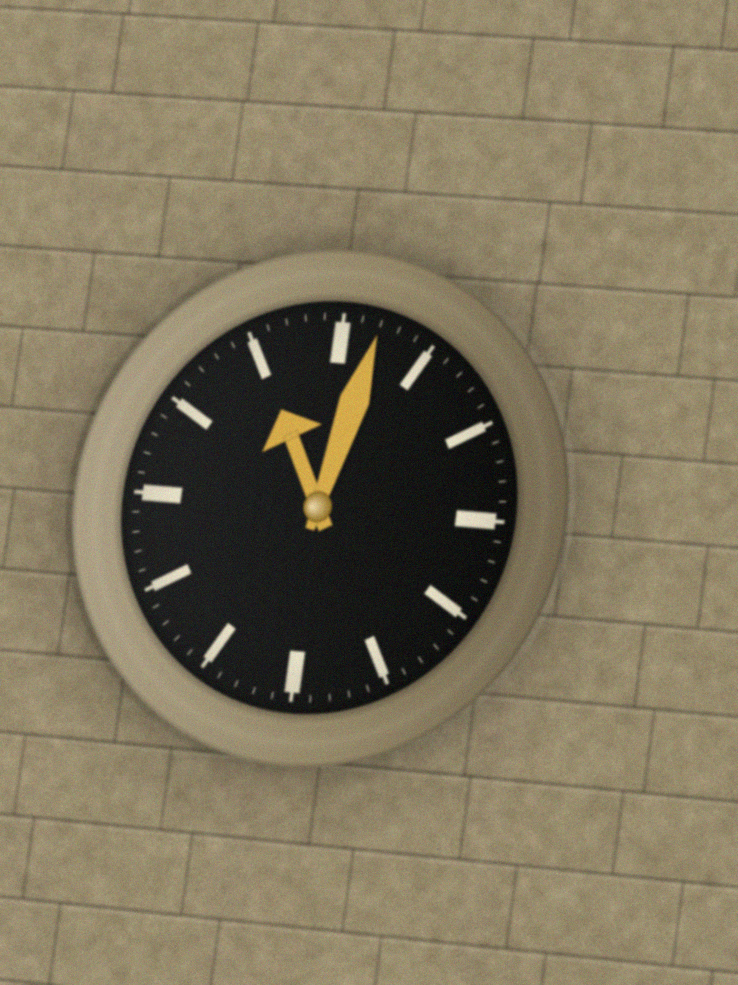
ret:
11:02
